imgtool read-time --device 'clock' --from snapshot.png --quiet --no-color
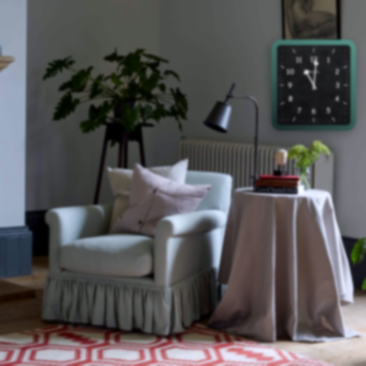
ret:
11:01
